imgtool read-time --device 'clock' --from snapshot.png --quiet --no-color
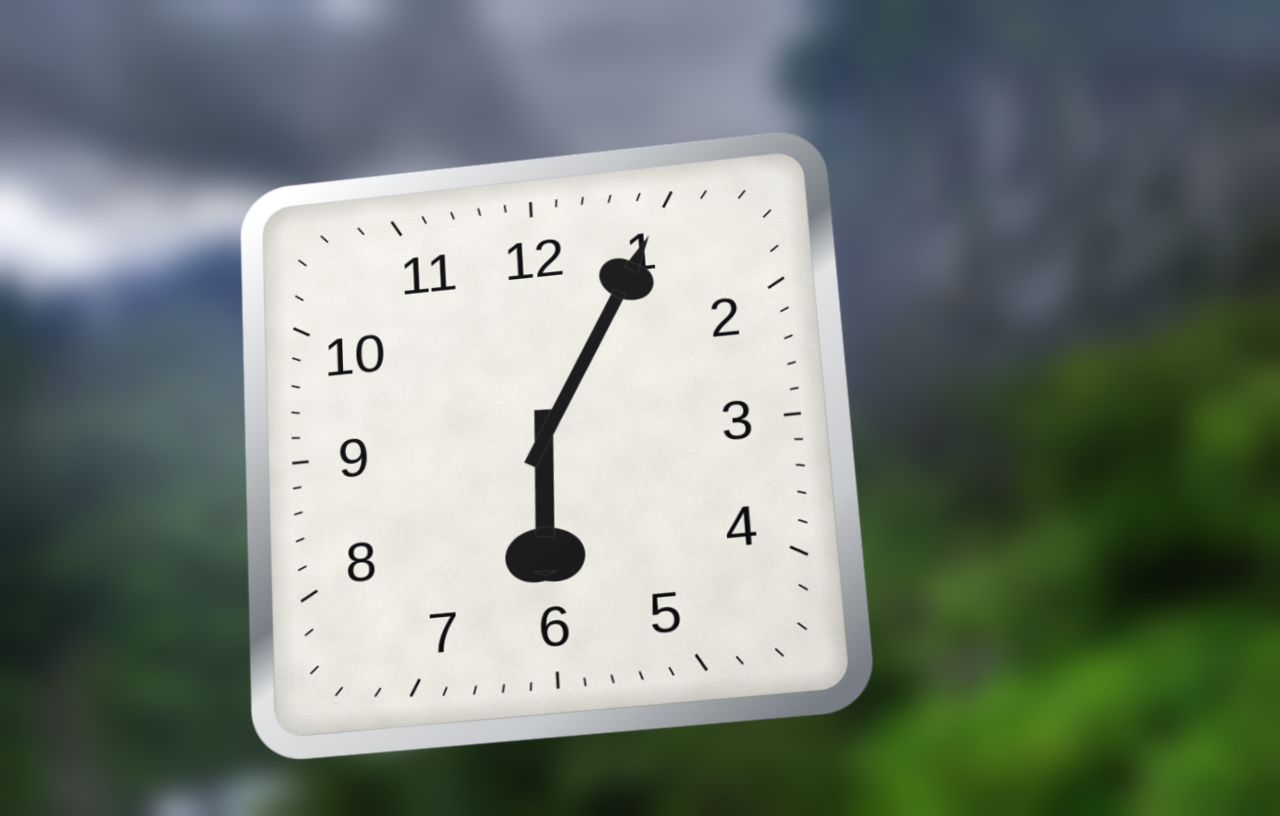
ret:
6:05
